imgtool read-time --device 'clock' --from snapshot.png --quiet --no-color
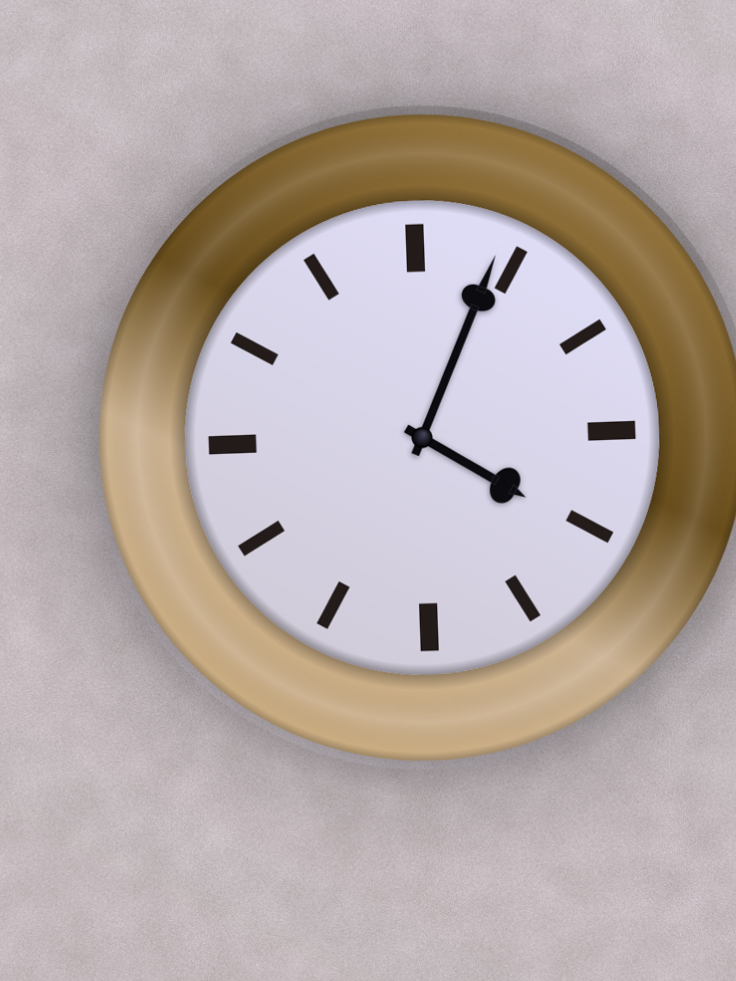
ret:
4:04
